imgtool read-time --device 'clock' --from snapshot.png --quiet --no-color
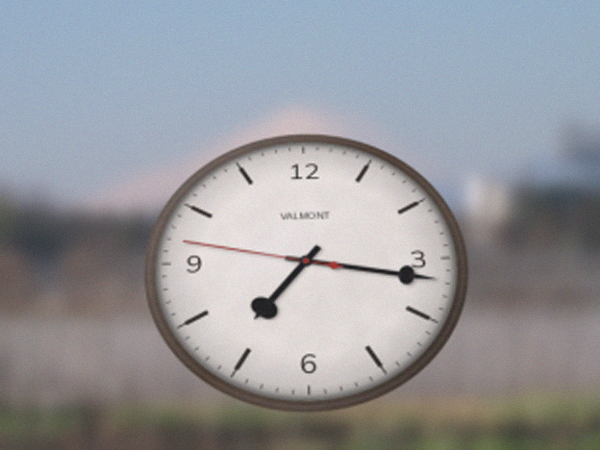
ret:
7:16:47
